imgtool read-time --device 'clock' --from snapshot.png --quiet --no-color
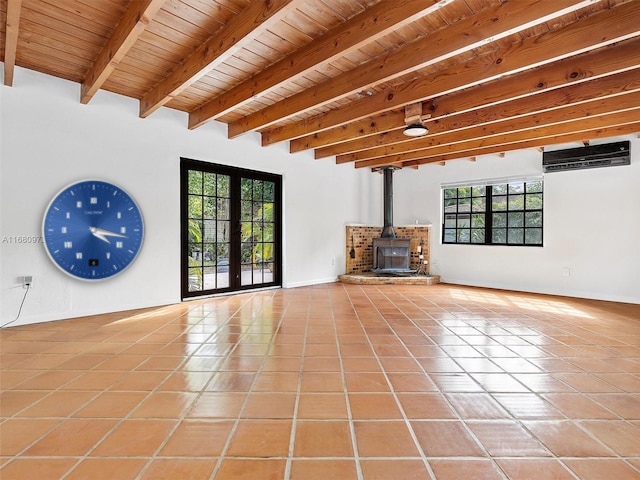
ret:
4:17
